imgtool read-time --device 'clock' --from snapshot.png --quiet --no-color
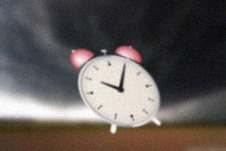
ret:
10:05
